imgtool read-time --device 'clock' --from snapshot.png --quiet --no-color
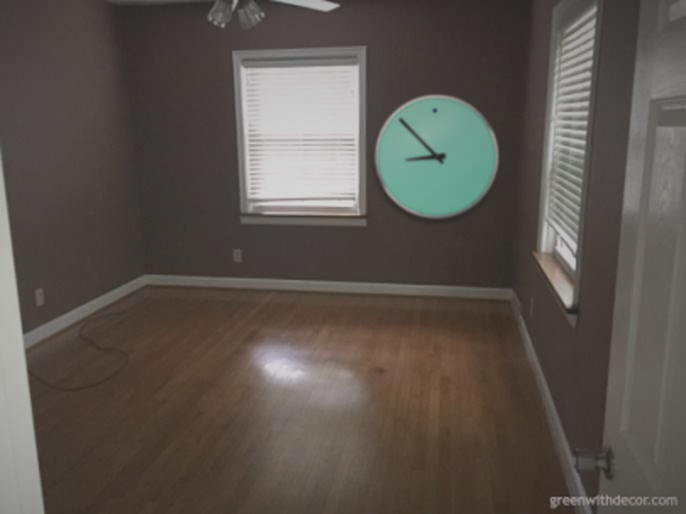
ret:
8:53
